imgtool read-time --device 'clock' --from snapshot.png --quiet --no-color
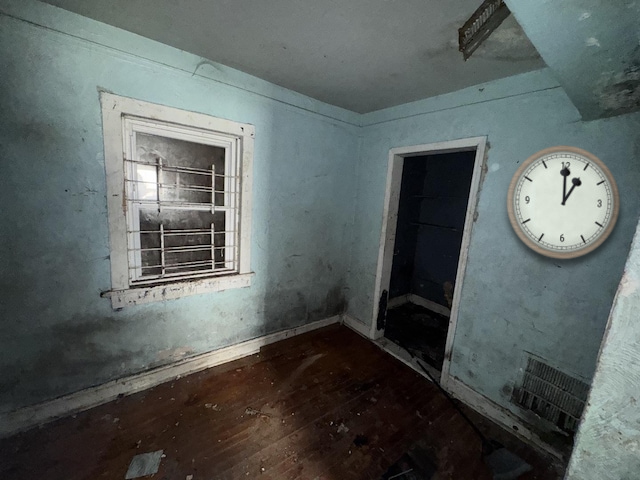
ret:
1:00
